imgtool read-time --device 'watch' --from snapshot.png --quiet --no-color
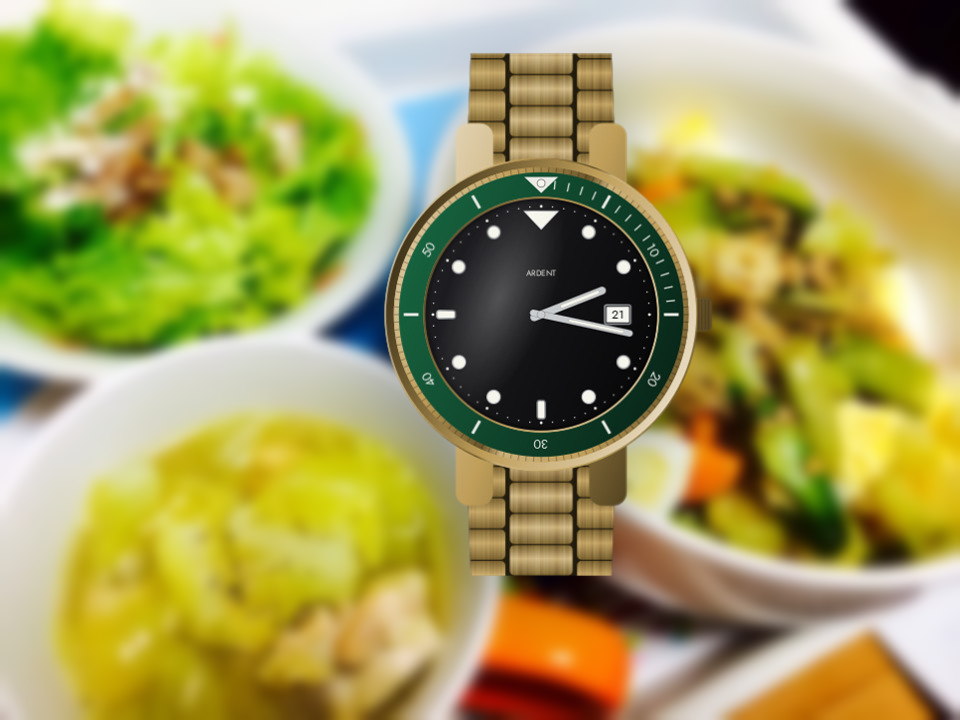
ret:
2:17
